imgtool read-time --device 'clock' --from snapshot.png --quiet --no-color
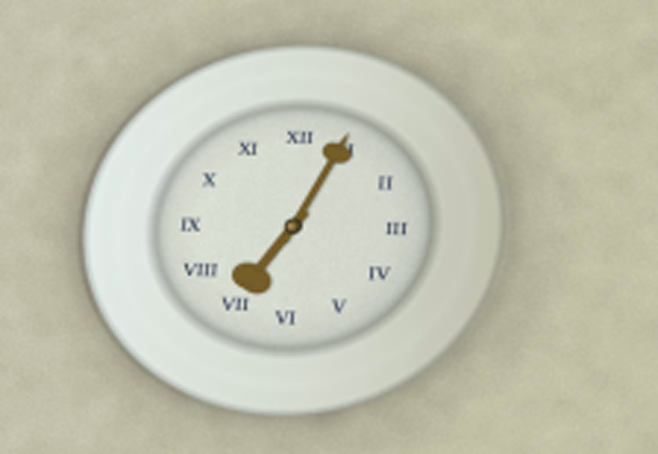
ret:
7:04
